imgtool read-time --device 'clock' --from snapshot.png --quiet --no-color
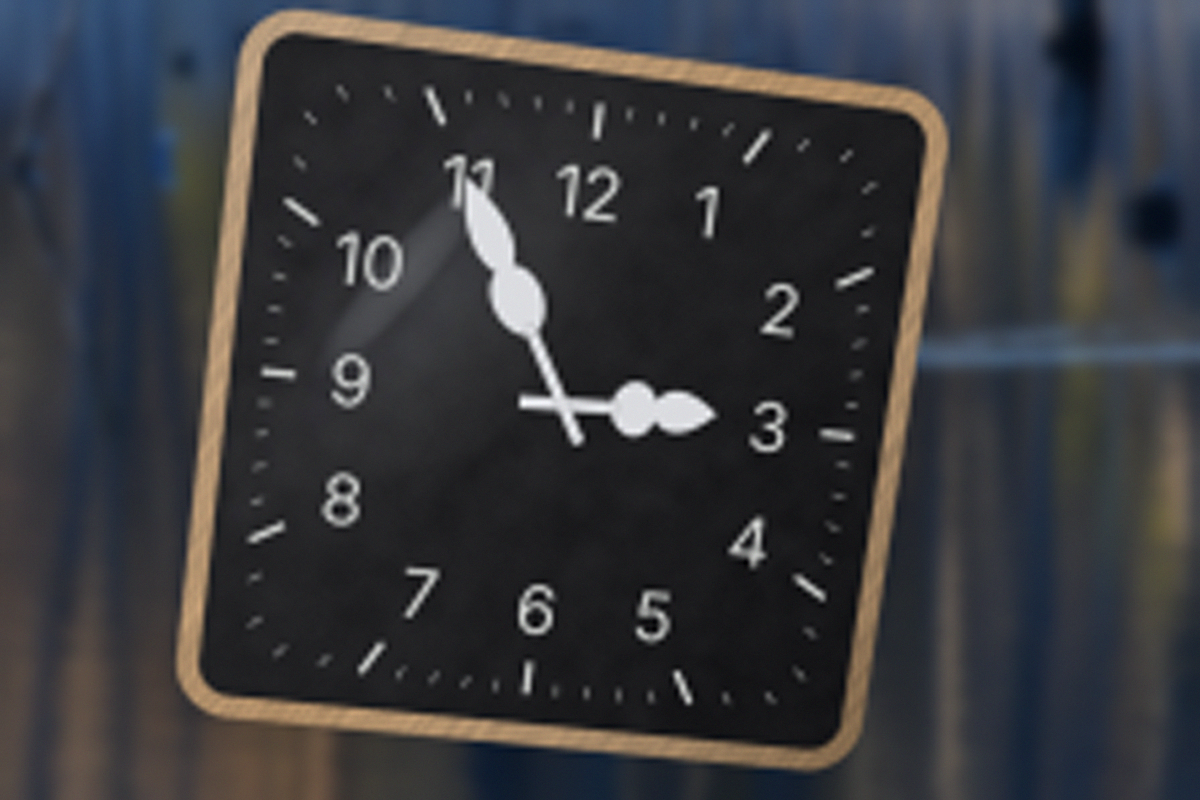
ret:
2:55
